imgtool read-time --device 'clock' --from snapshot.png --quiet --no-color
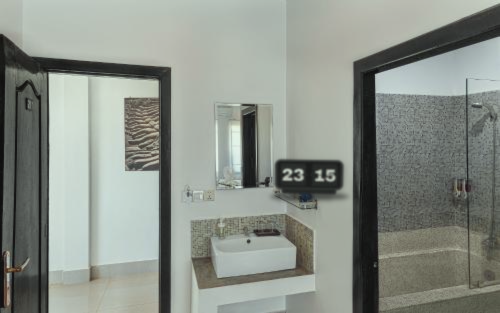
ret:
23:15
